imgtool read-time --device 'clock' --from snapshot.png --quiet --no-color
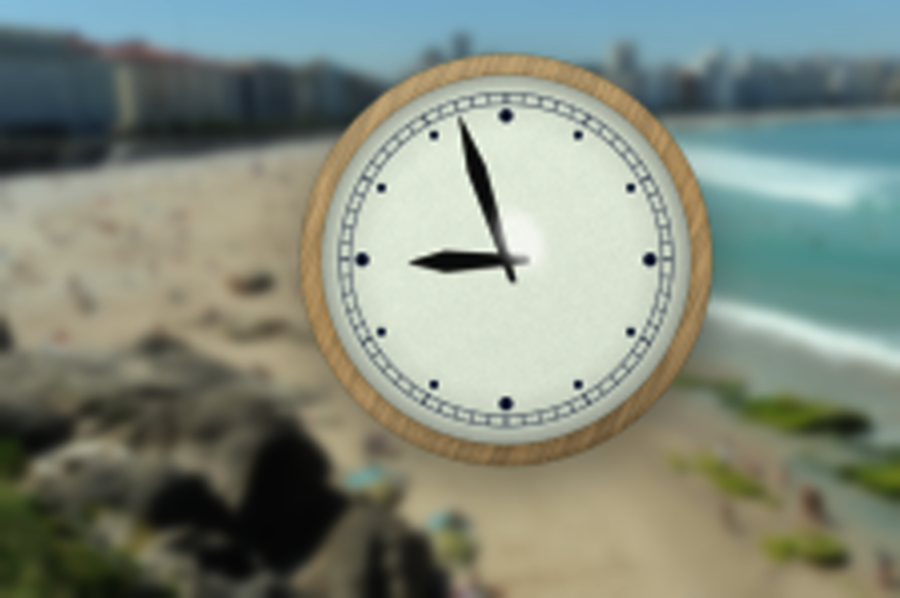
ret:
8:57
